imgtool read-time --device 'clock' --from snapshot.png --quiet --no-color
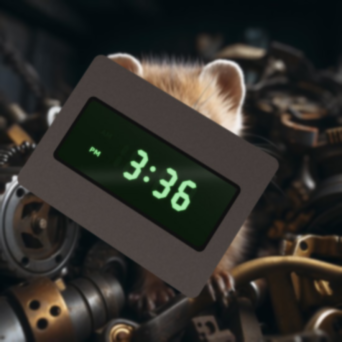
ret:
3:36
